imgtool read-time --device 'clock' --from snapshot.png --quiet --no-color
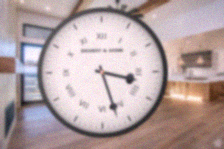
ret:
3:27
